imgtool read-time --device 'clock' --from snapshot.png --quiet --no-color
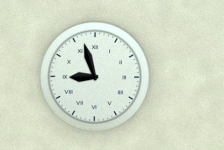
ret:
8:57
